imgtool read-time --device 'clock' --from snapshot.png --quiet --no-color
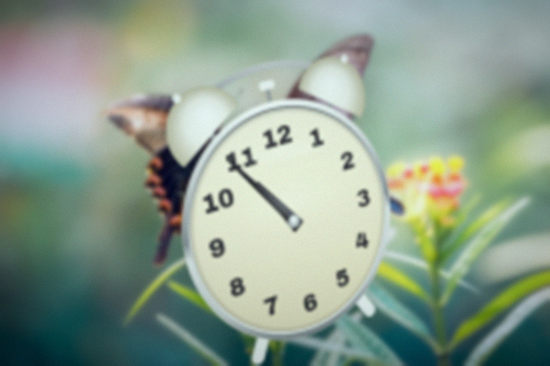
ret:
10:54
